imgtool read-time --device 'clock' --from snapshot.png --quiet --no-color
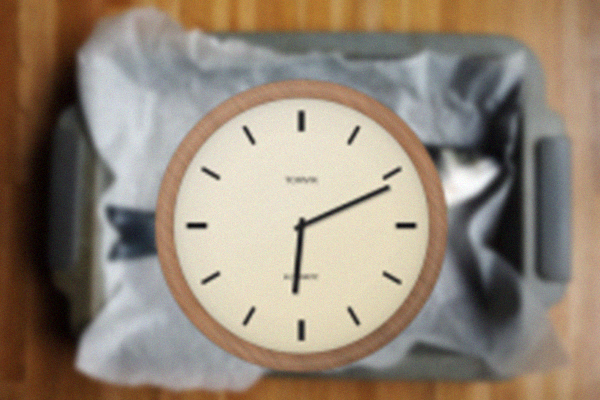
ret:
6:11
